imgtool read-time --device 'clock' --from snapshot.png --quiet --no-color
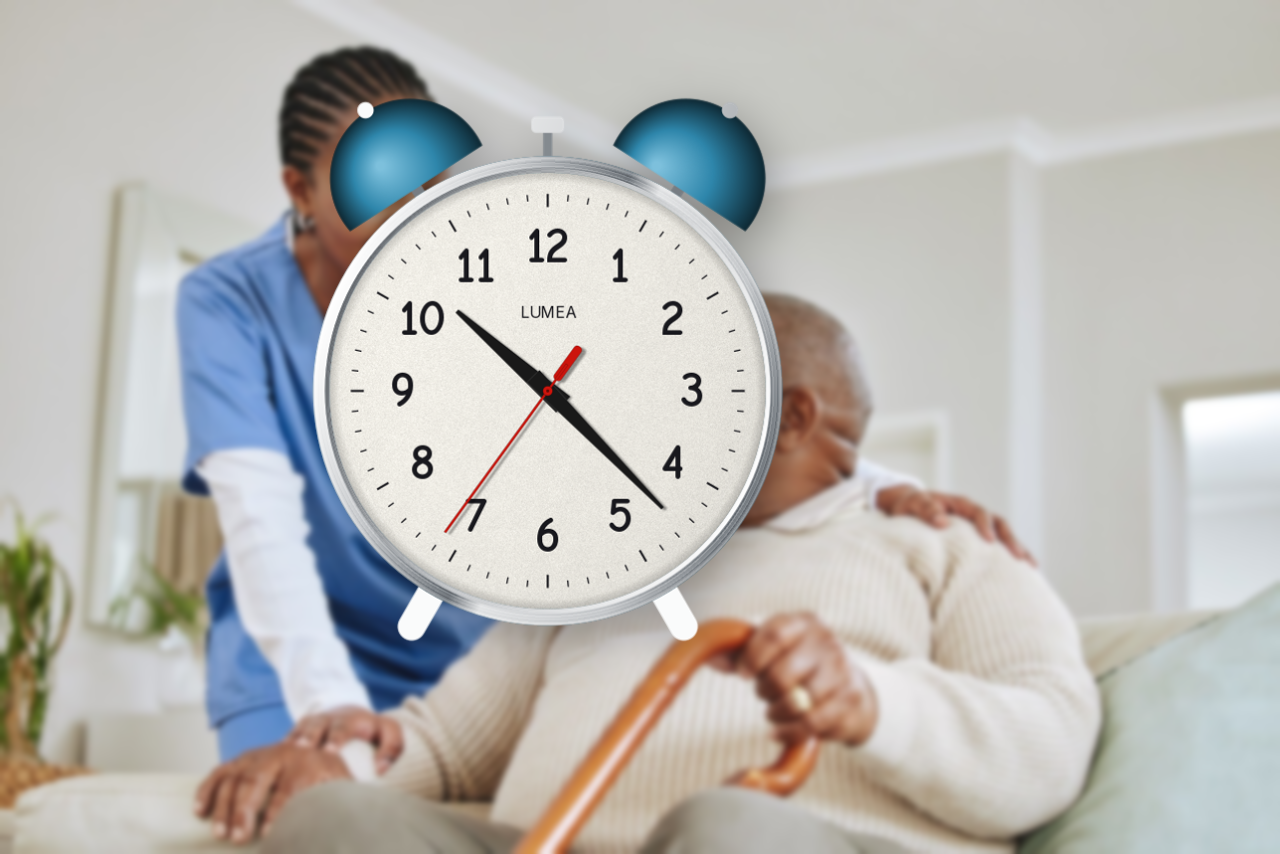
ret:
10:22:36
